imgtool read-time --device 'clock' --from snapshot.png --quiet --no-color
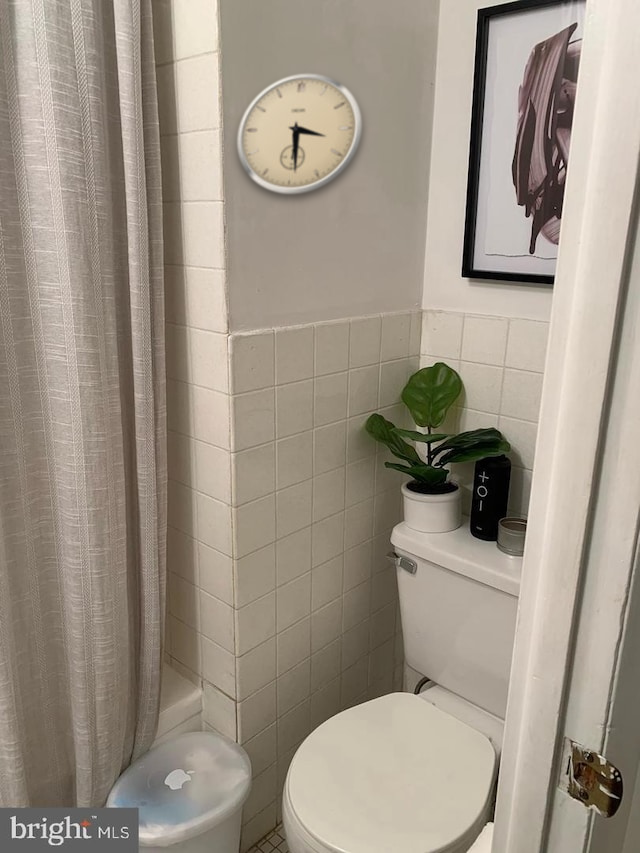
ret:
3:29
